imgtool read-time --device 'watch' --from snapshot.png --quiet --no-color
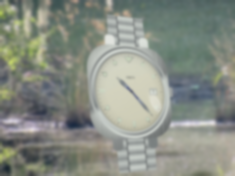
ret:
10:23
